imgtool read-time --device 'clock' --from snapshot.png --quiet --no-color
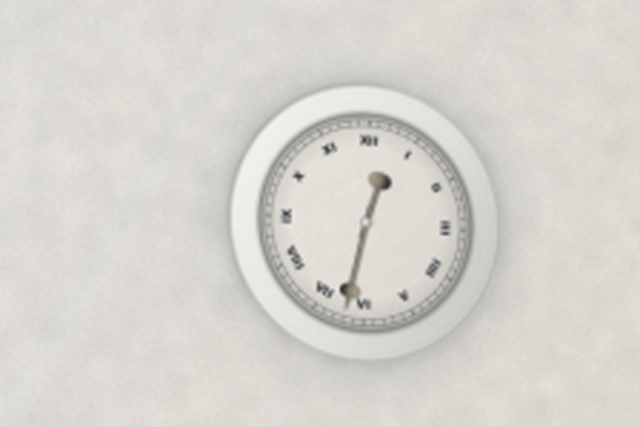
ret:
12:32
